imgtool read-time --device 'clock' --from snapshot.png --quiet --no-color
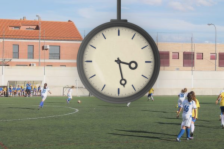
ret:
3:28
